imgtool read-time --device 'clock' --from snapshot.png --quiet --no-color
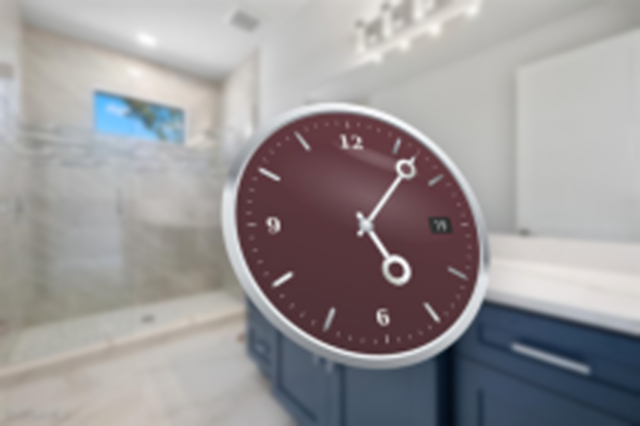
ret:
5:07
